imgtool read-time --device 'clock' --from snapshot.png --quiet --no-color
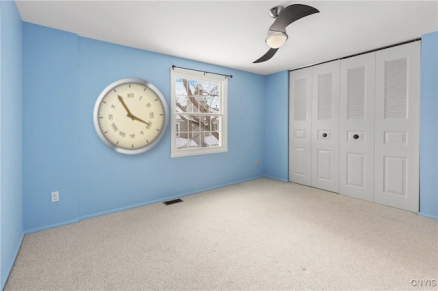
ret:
3:55
